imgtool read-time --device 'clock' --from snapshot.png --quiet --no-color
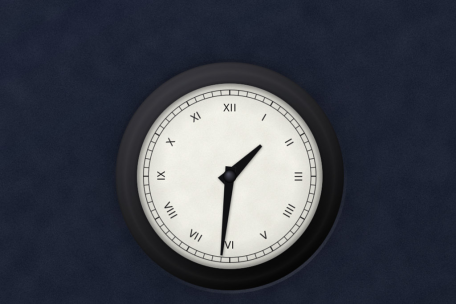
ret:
1:31
